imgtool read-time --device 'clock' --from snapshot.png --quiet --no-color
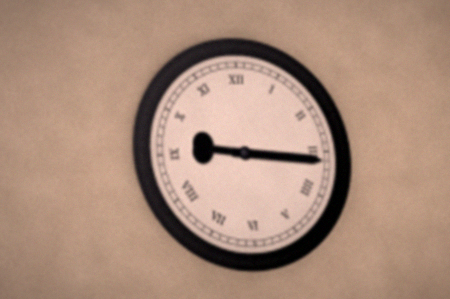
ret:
9:16
